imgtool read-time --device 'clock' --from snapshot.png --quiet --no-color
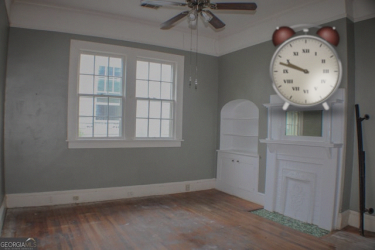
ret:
9:48
